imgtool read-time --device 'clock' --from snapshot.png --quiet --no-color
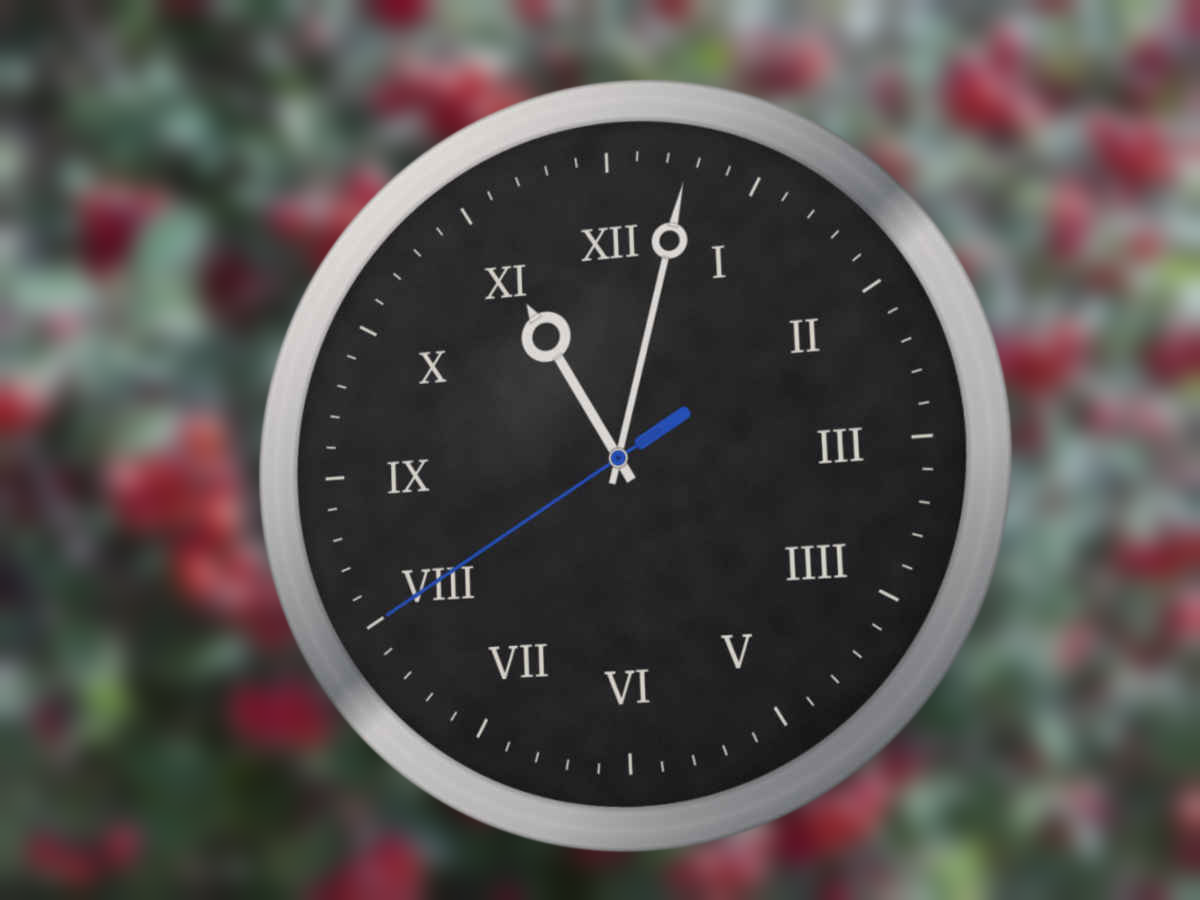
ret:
11:02:40
